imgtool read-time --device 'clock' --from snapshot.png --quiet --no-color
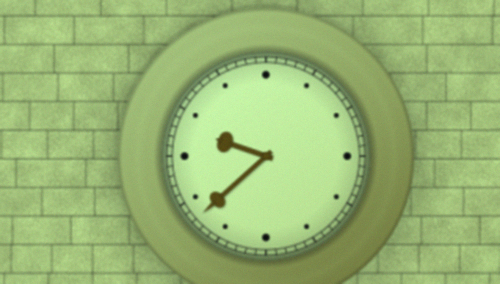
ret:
9:38
